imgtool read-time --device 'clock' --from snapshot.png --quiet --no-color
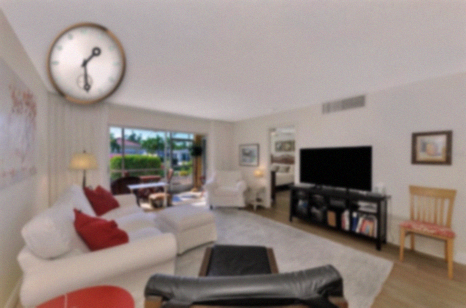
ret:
1:29
